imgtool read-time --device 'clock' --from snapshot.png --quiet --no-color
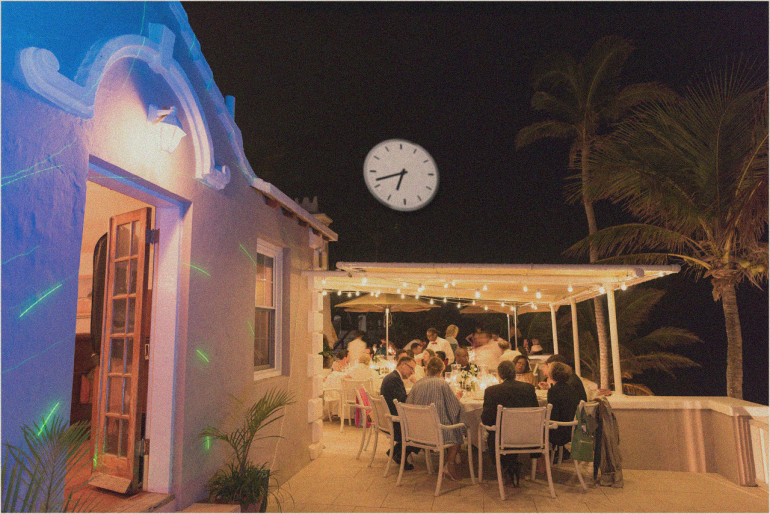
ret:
6:42
